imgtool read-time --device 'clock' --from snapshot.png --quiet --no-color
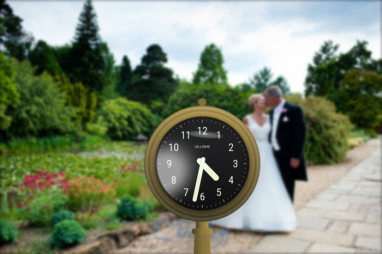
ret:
4:32
